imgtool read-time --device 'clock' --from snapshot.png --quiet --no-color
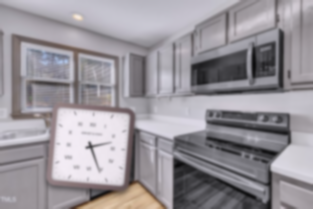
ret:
2:26
